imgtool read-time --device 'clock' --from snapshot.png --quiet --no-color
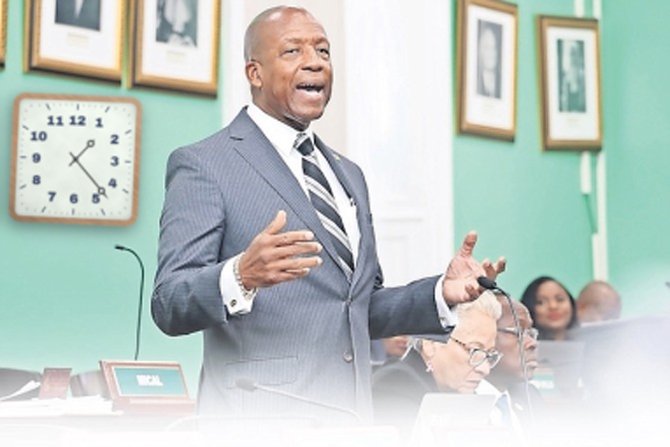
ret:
1:23
